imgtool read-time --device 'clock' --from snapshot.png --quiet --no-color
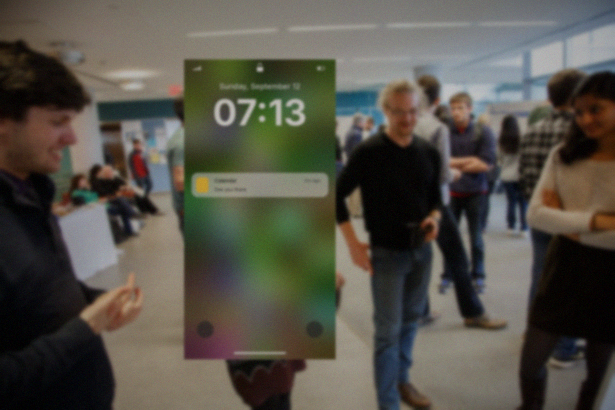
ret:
7:13
